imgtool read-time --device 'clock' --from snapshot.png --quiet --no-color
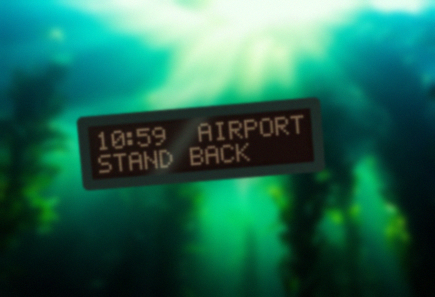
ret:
10:59
